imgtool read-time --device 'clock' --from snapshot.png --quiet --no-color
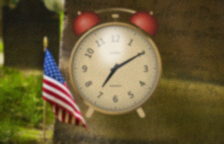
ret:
7:10
